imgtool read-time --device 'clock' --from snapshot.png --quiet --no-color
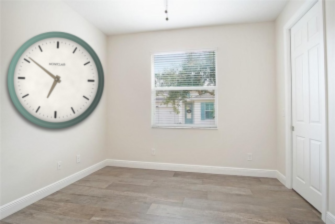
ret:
6:51
